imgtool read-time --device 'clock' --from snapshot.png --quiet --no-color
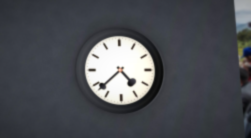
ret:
4:38
